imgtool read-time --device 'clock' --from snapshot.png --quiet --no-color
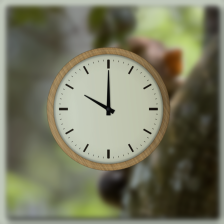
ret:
10:00
